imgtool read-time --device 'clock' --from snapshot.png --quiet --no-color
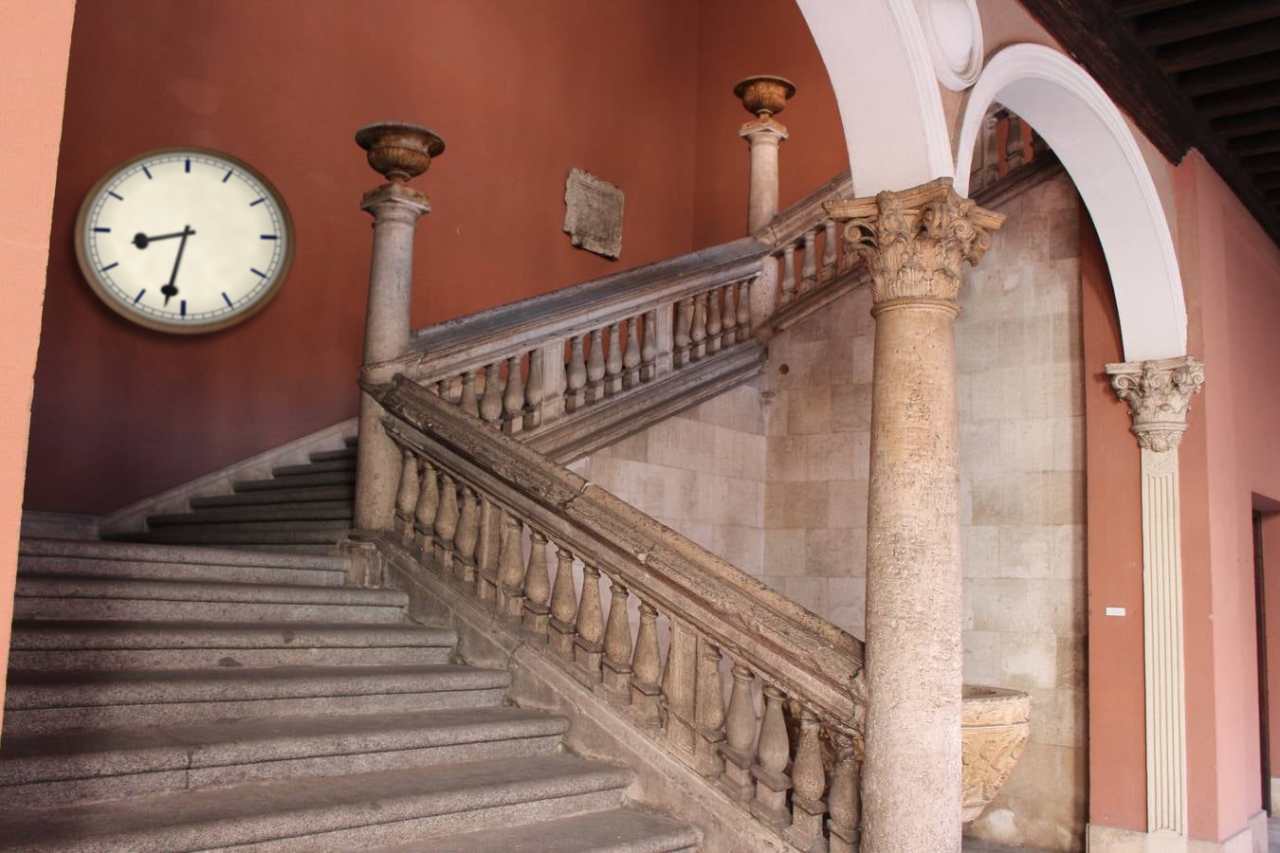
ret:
8:32
